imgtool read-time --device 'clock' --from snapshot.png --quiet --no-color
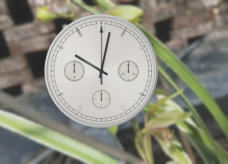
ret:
10:02
